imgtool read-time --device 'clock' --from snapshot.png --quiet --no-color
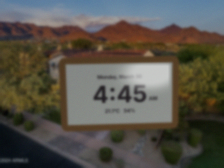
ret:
4:45
